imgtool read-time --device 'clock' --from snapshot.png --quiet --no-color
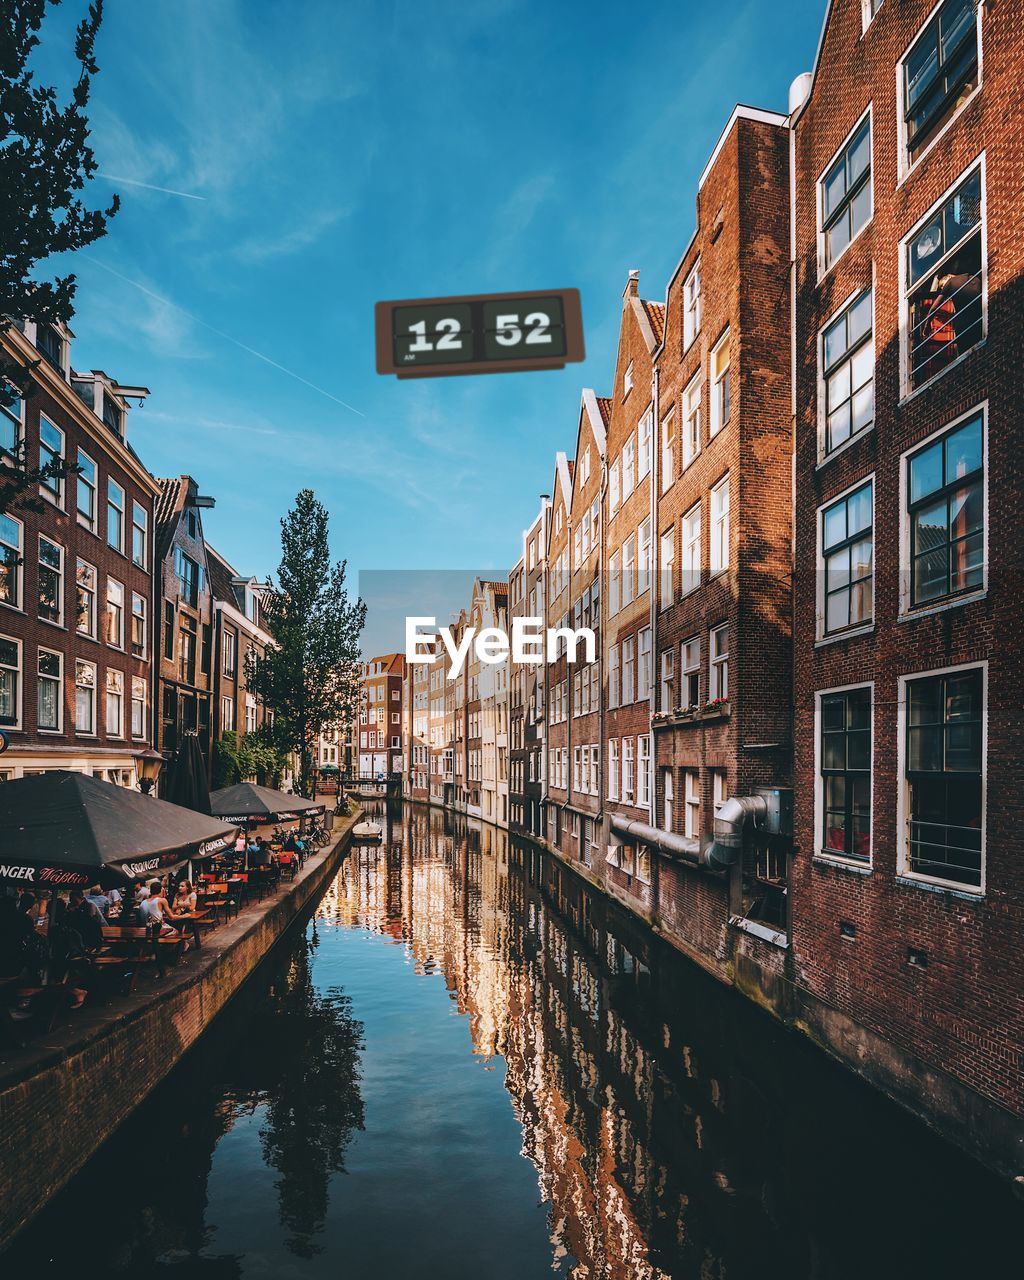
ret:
12:52
